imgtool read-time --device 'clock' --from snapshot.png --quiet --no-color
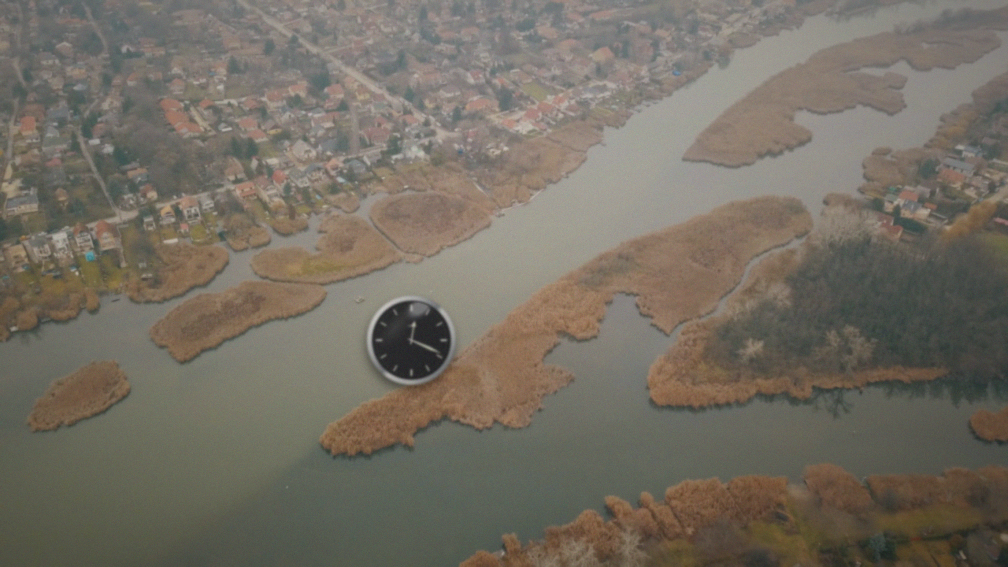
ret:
12:19
